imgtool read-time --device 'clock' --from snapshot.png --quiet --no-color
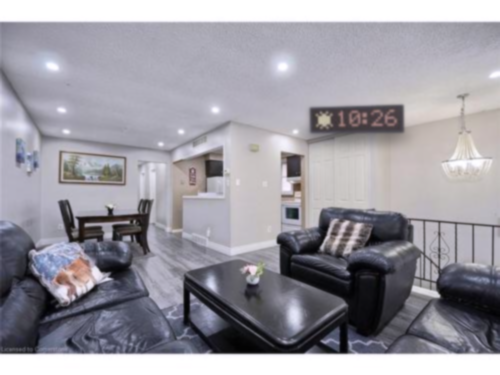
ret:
10:26
